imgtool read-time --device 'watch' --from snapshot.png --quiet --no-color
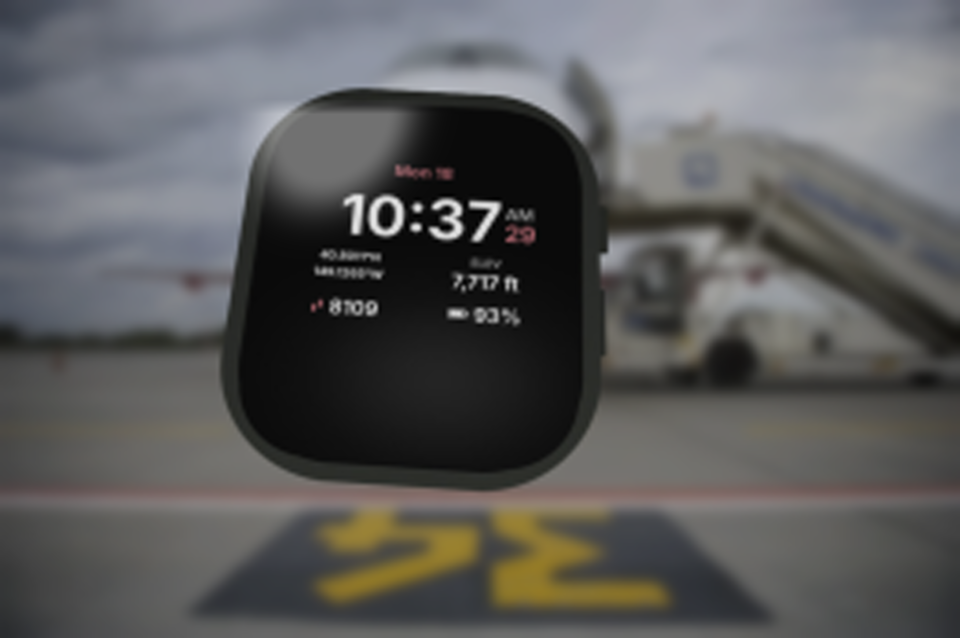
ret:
10:37
